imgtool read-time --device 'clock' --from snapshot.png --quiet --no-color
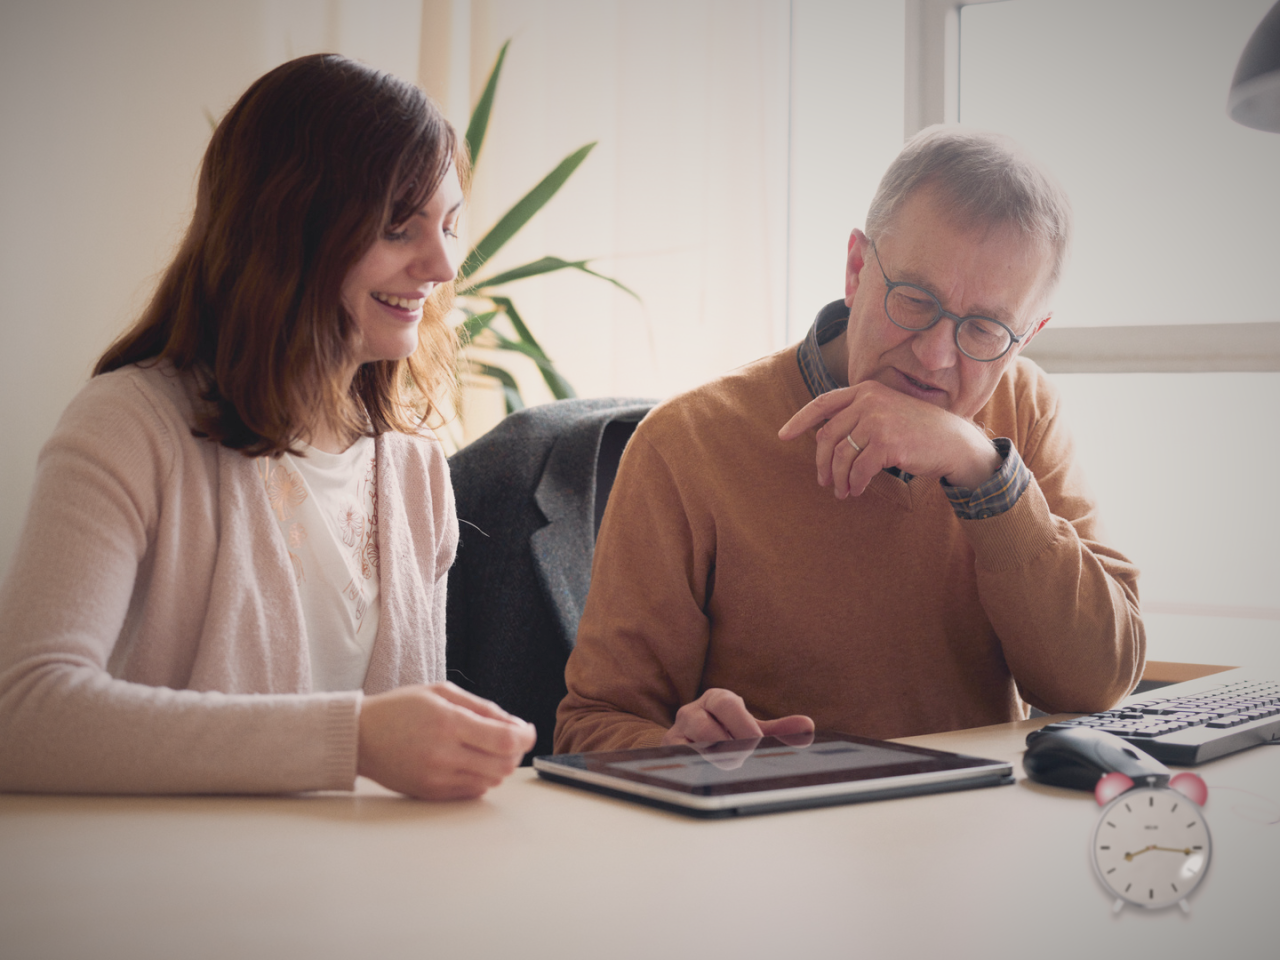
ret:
8:16
